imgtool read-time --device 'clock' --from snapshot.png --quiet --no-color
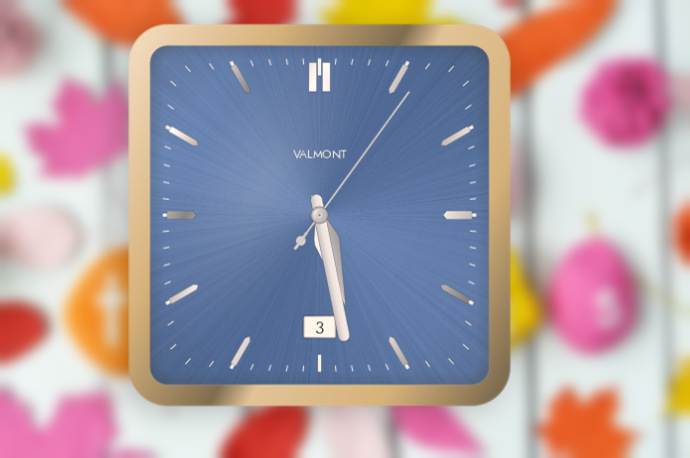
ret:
5:28:06
